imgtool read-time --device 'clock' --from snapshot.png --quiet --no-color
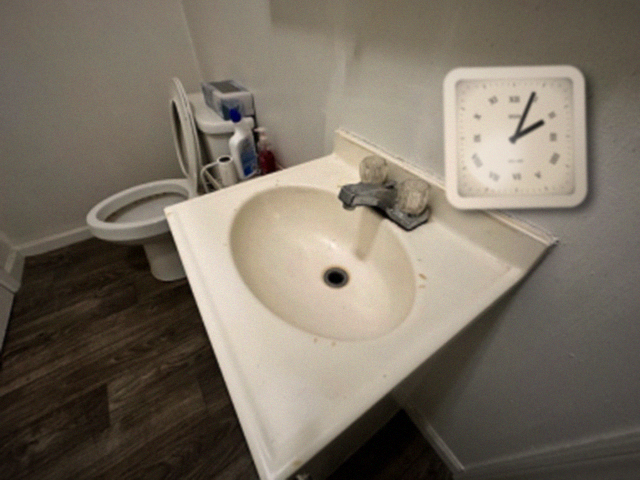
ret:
2:04
